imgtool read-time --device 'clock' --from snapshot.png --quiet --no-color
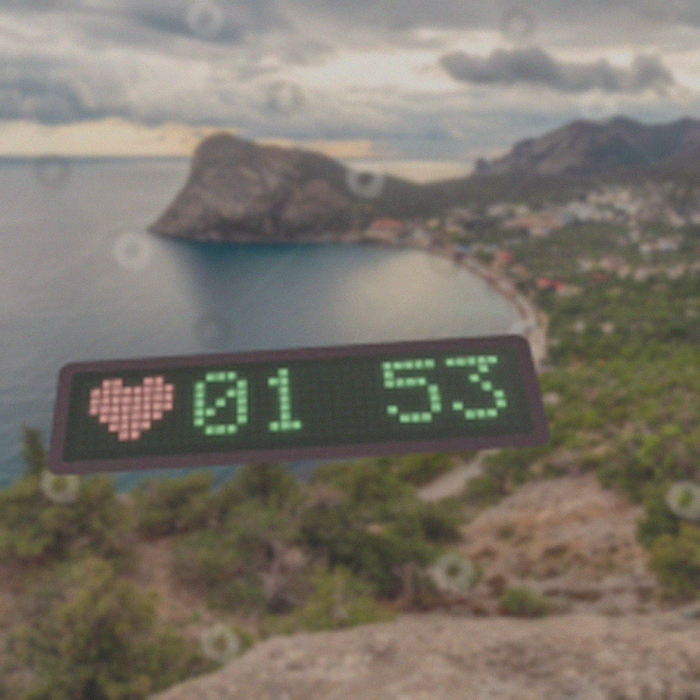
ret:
1:53
